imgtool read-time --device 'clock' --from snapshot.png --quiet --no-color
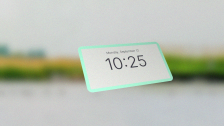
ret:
10:25
